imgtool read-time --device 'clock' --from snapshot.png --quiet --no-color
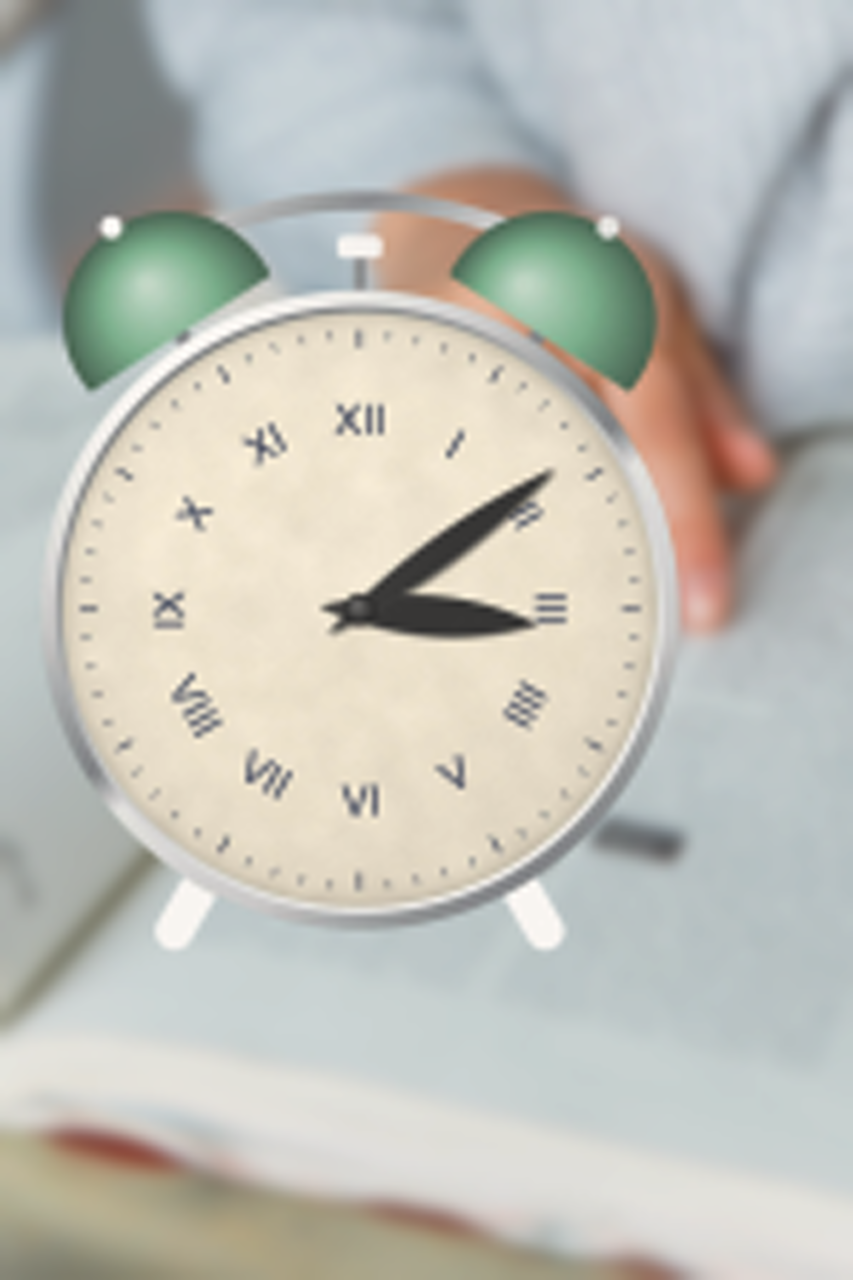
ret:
3:09
